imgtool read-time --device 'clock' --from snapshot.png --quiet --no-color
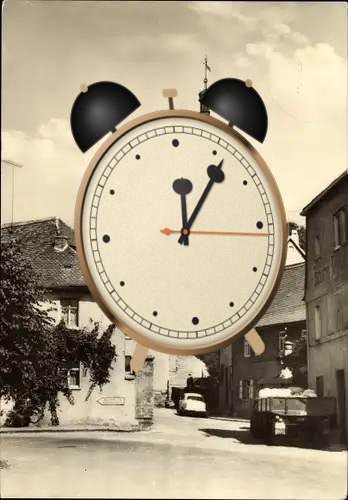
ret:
12:06:16
